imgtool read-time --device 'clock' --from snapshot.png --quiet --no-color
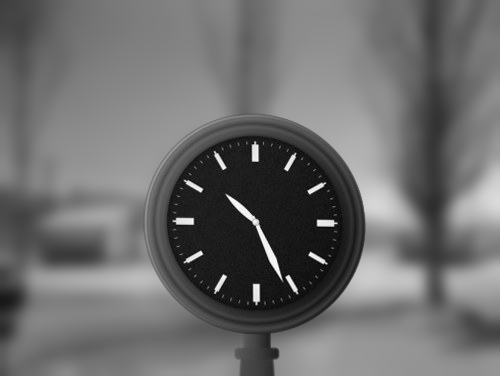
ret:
10:26
